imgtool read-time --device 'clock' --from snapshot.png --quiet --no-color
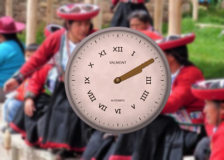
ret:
2:10
